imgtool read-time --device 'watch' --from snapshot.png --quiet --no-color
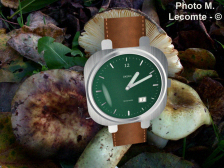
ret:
1:11
